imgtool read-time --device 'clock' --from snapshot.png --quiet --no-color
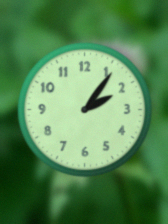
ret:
2:06
